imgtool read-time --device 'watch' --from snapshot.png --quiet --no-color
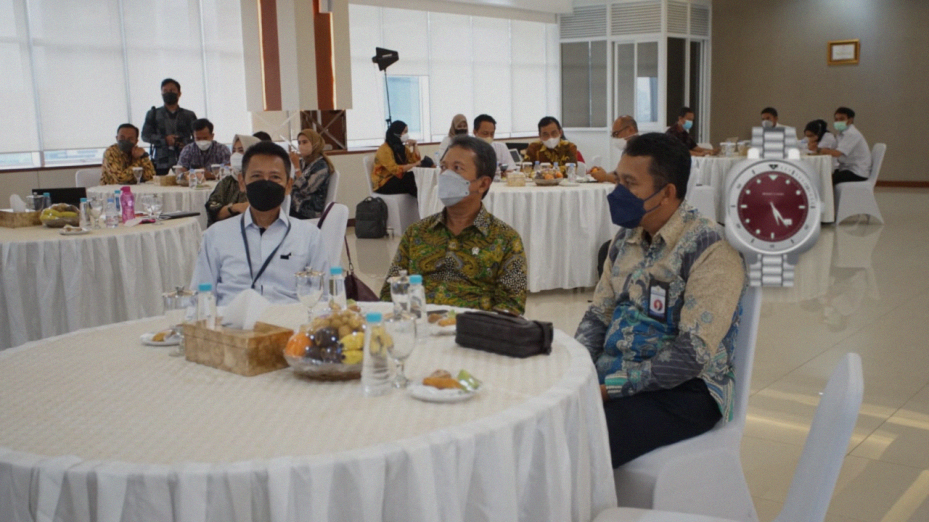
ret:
5:24
